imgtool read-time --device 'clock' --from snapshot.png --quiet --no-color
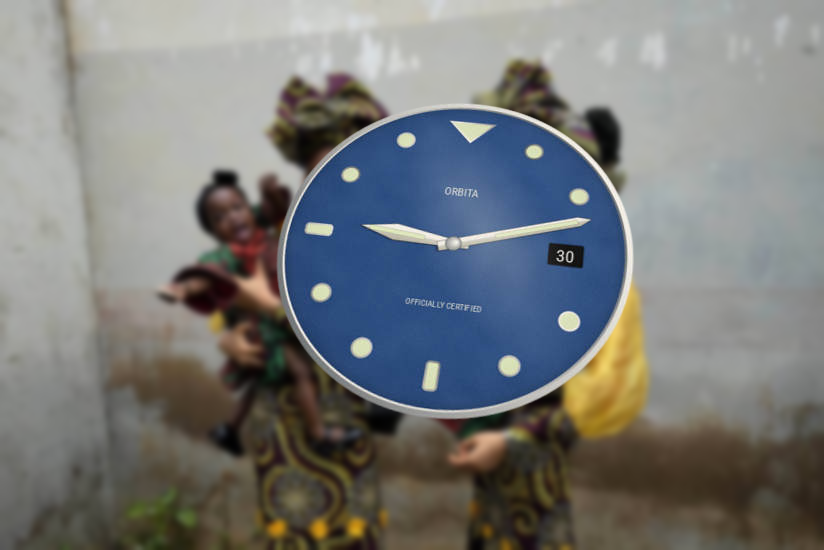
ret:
9:12
